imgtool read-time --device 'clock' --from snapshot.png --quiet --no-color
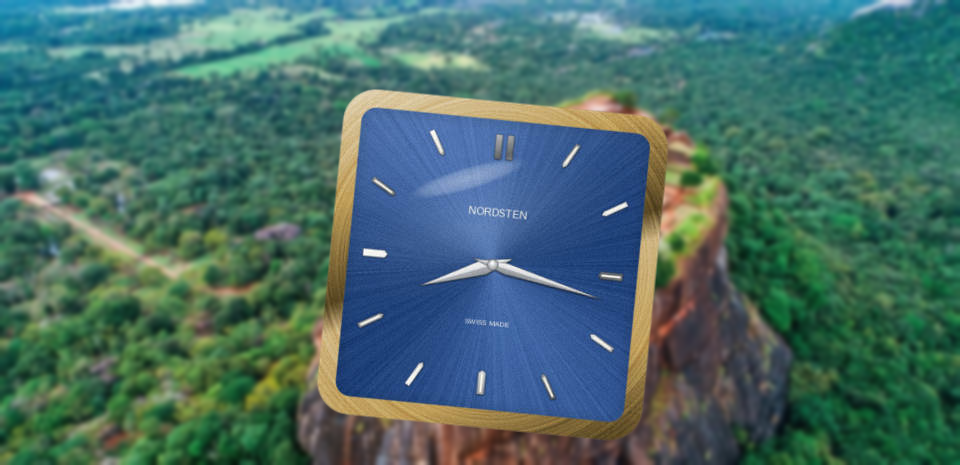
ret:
8:17
